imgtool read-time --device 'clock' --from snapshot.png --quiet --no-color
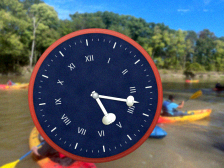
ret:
5:18
